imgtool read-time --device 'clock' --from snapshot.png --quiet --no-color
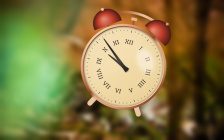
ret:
9:52
